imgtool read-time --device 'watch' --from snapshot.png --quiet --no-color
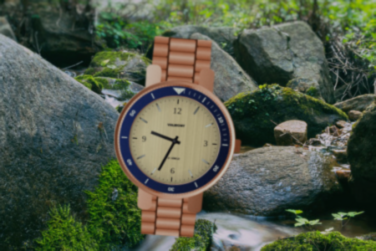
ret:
9:34
